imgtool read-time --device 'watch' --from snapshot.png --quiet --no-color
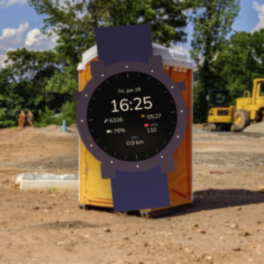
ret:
16:25
